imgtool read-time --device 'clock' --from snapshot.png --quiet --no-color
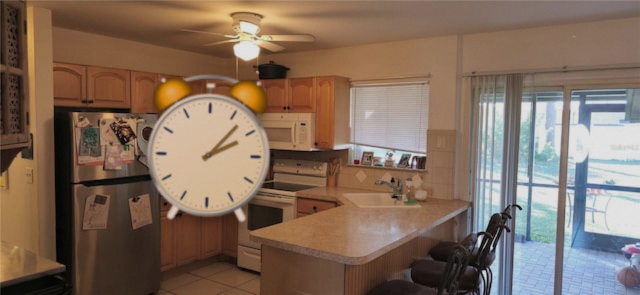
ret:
2:07
